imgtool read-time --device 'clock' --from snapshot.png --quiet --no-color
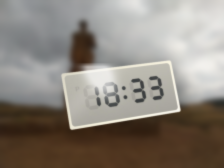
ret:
18:33
